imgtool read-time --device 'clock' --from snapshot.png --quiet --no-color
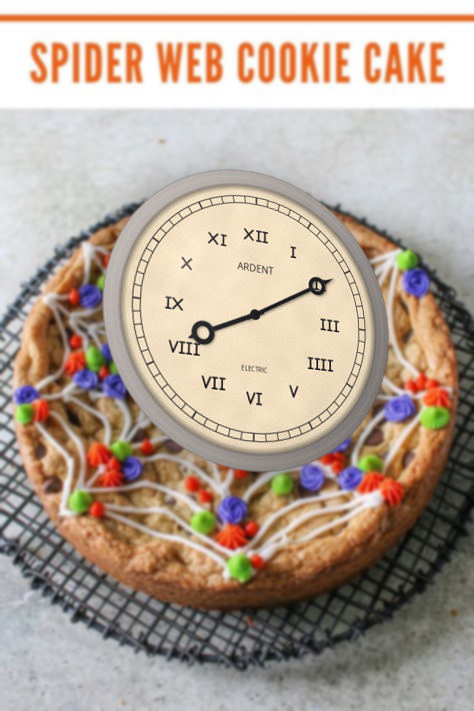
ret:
8:10
